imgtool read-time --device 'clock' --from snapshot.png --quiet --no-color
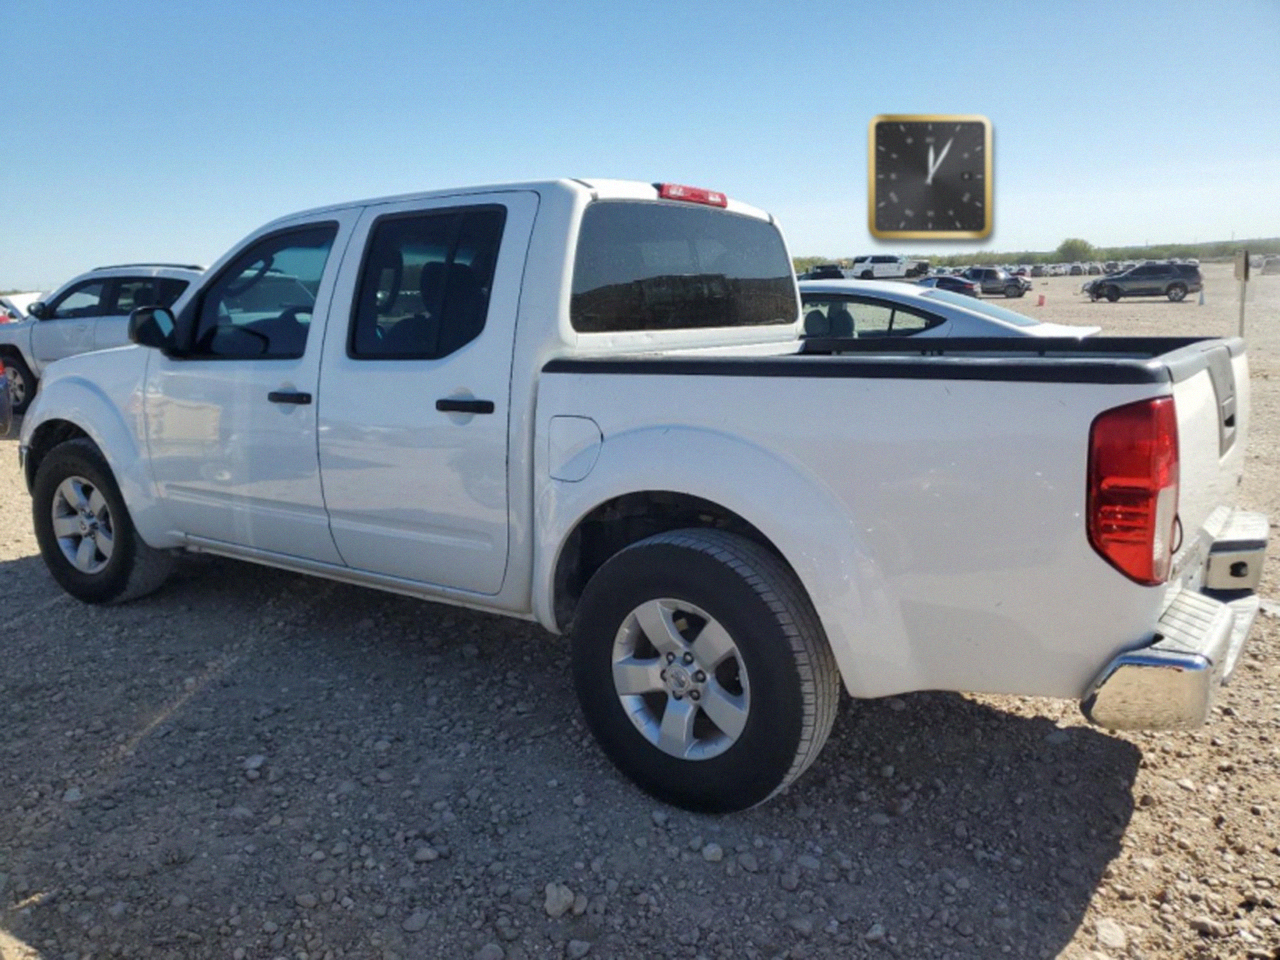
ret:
12:05
